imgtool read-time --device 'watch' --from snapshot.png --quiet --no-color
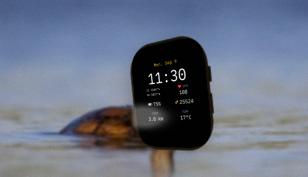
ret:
11:30
